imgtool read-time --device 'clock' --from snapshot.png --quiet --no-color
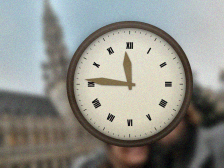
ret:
11:46
